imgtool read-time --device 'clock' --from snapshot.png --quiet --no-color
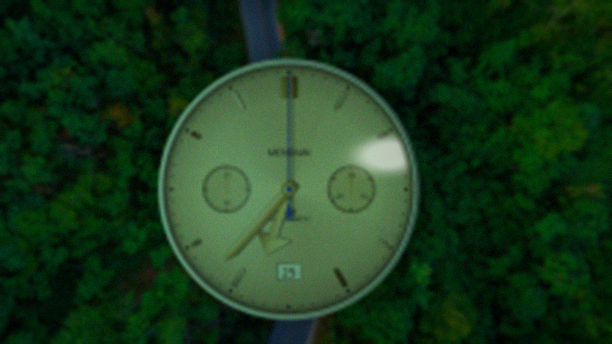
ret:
6:37
